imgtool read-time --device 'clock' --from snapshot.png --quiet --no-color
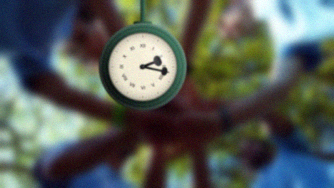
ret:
2:17
